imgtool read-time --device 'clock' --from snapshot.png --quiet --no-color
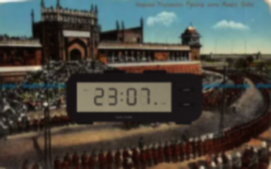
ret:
23:07
